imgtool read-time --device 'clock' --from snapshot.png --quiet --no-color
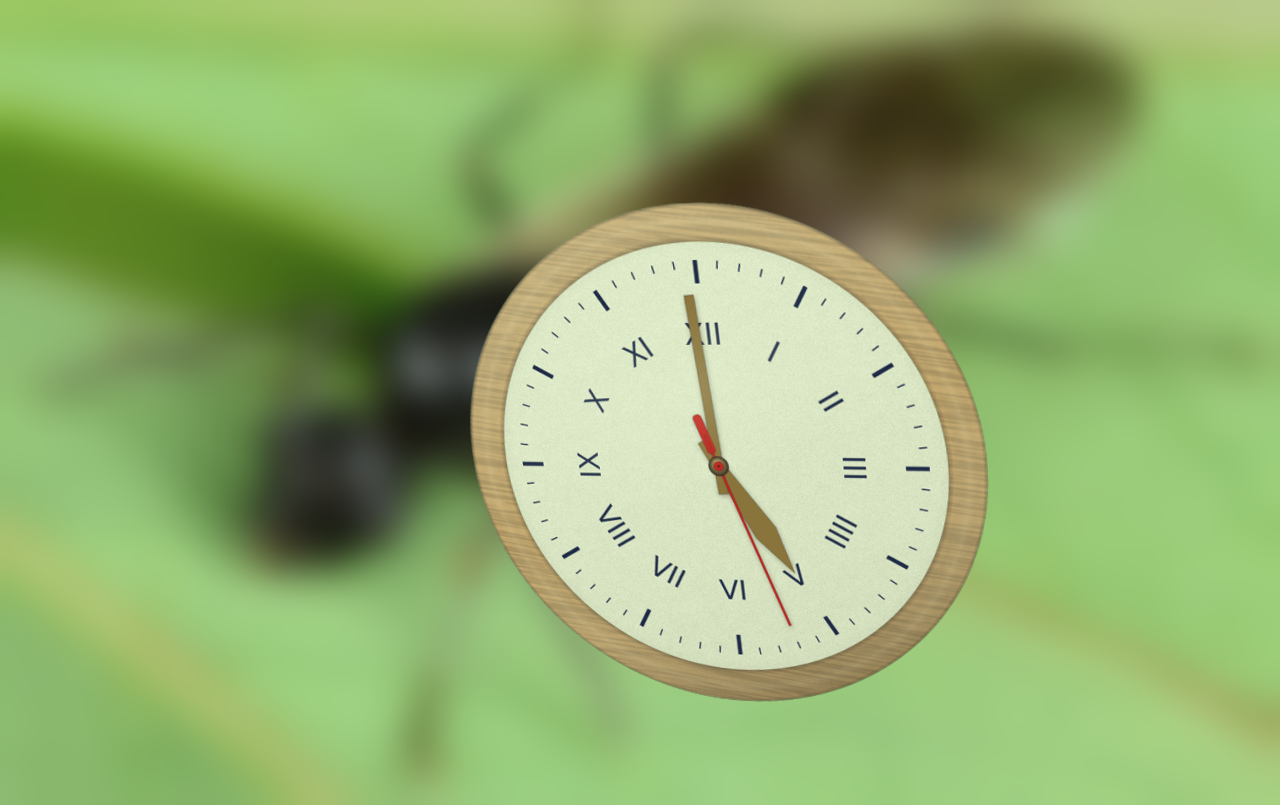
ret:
4:59:27
